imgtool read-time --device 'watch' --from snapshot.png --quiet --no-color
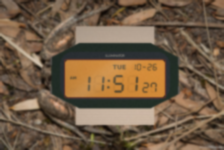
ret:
11:51:27
